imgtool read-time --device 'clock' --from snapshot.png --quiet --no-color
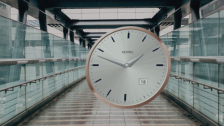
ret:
1:48
